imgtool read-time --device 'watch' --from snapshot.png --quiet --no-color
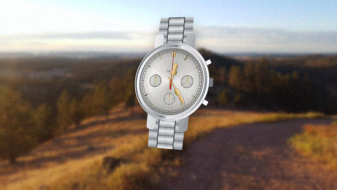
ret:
12:24
